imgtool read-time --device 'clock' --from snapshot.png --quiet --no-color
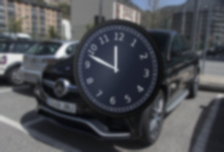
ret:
11:48
